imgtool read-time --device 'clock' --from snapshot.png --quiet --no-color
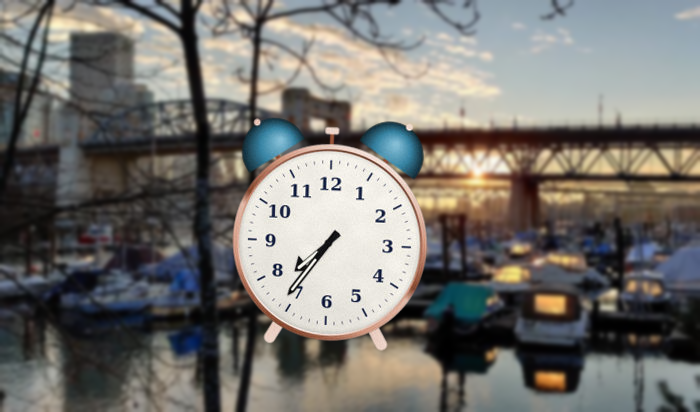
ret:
7:36
